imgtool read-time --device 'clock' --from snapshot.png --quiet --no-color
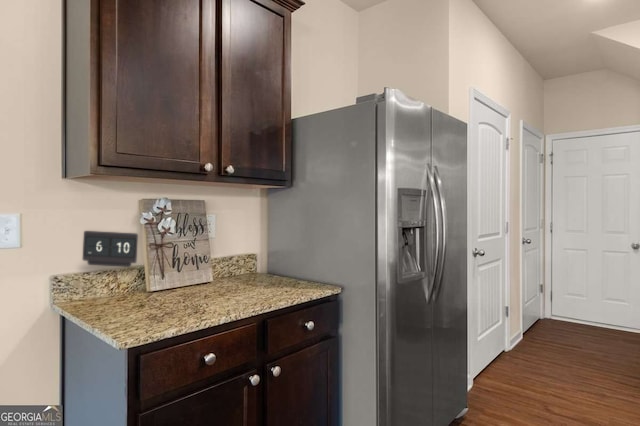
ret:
6:10
